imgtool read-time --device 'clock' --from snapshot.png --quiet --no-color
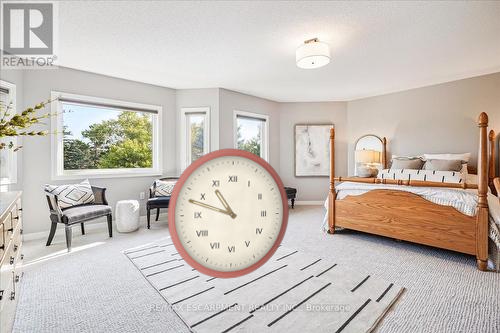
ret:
10:48
